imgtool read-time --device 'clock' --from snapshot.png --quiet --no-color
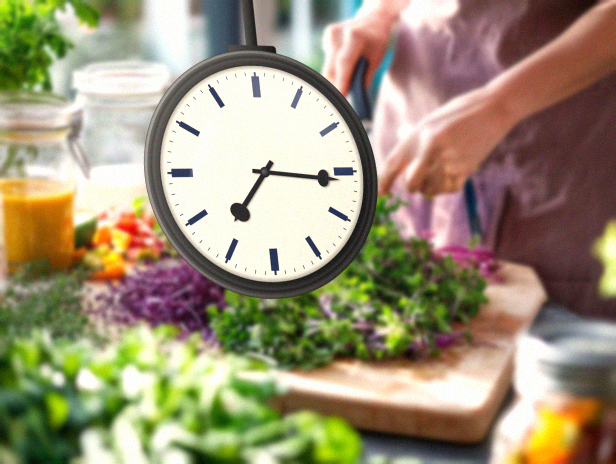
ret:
7:16
